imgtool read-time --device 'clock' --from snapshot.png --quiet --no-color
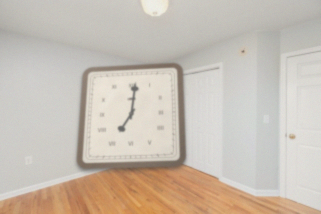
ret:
7:01
